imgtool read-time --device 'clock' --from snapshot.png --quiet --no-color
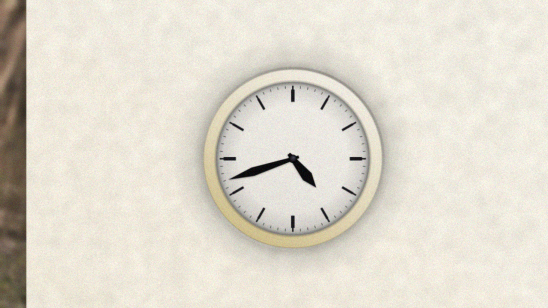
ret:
4:42
